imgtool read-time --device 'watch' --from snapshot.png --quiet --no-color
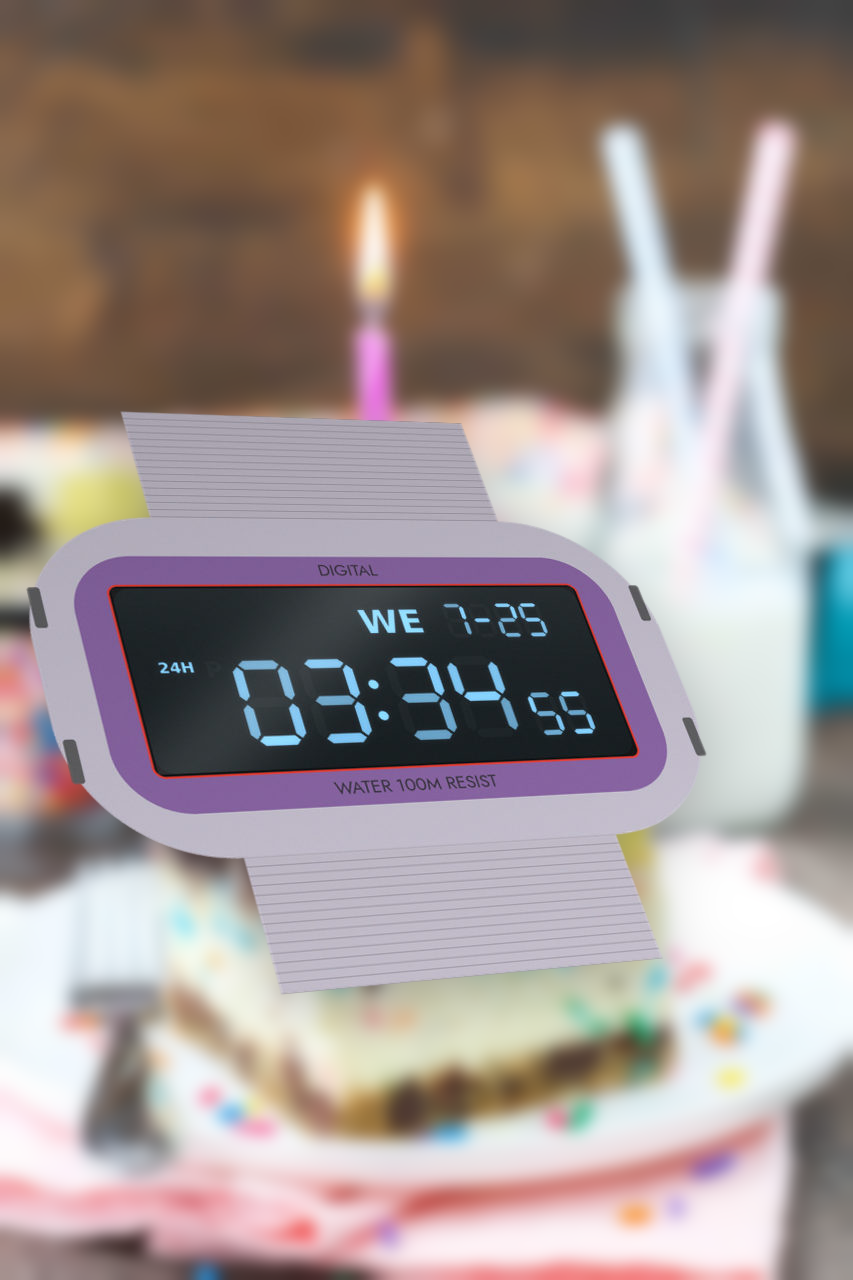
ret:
3:34:55
